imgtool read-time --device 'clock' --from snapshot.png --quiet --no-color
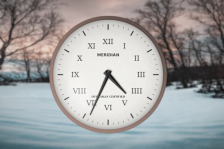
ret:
4:34
